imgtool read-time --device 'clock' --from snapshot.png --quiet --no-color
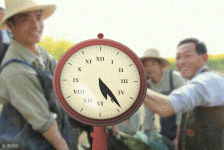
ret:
5:24
